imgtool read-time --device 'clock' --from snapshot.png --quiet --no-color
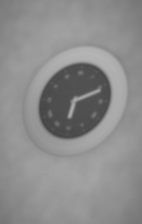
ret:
6:11
